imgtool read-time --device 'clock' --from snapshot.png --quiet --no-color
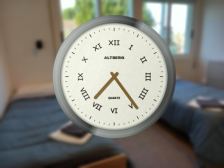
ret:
7:24
